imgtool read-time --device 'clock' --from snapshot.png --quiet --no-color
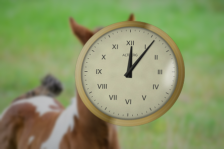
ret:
12:06
